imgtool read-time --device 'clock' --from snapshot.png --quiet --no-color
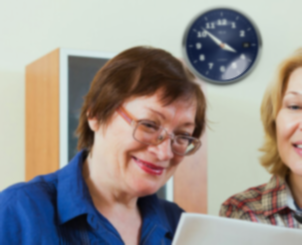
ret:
3:52
